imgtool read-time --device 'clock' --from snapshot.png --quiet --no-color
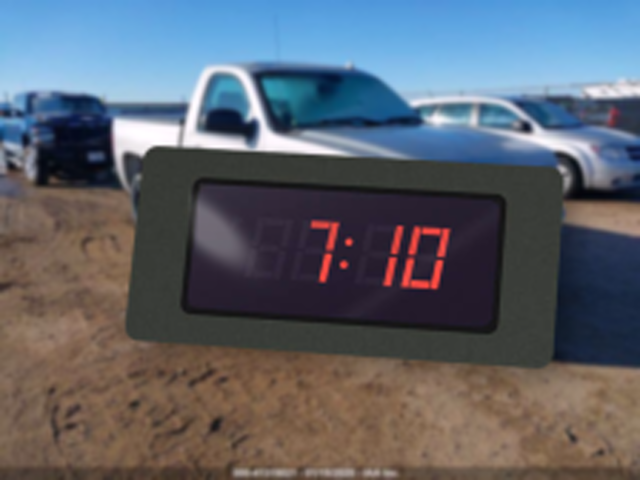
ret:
7:10
